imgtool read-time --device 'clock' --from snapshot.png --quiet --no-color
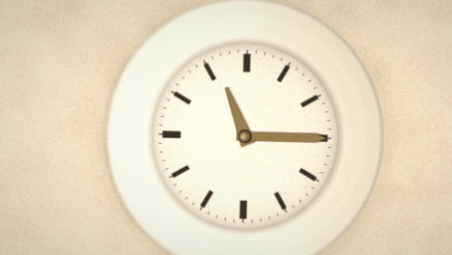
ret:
11:15
